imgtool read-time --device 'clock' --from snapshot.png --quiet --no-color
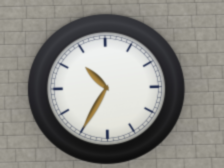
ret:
10:35
